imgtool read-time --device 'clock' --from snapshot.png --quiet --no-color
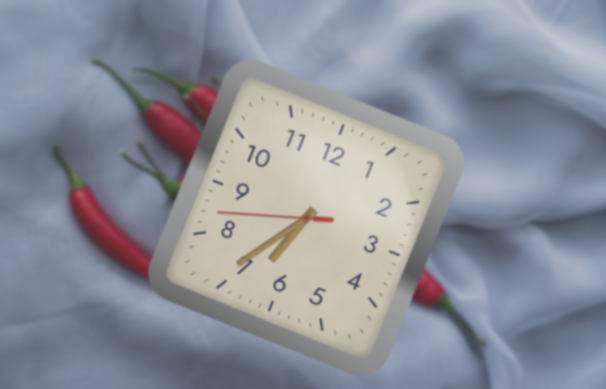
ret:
6:35:42
